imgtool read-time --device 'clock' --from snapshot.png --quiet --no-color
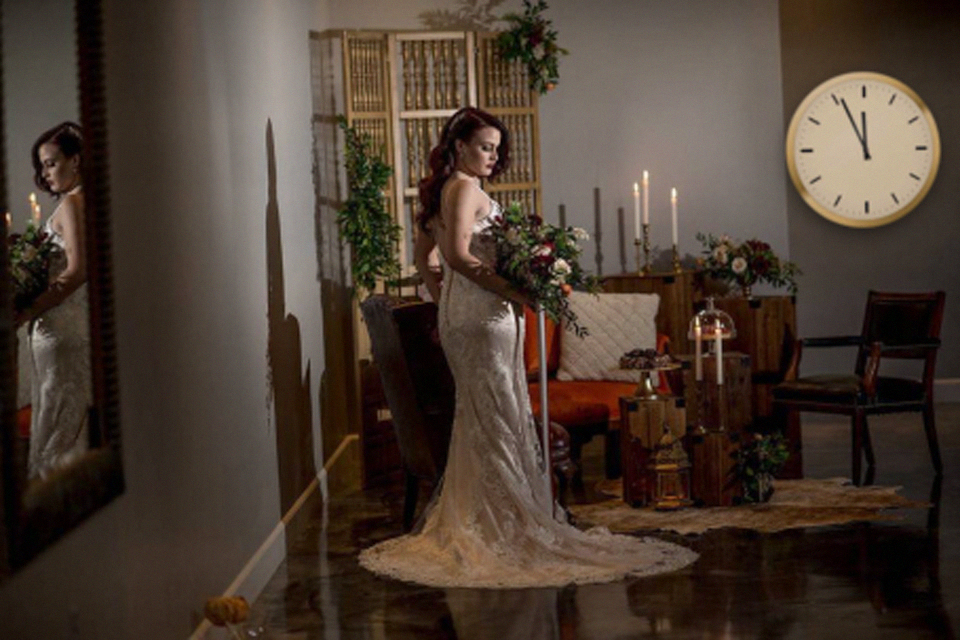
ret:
11:56
